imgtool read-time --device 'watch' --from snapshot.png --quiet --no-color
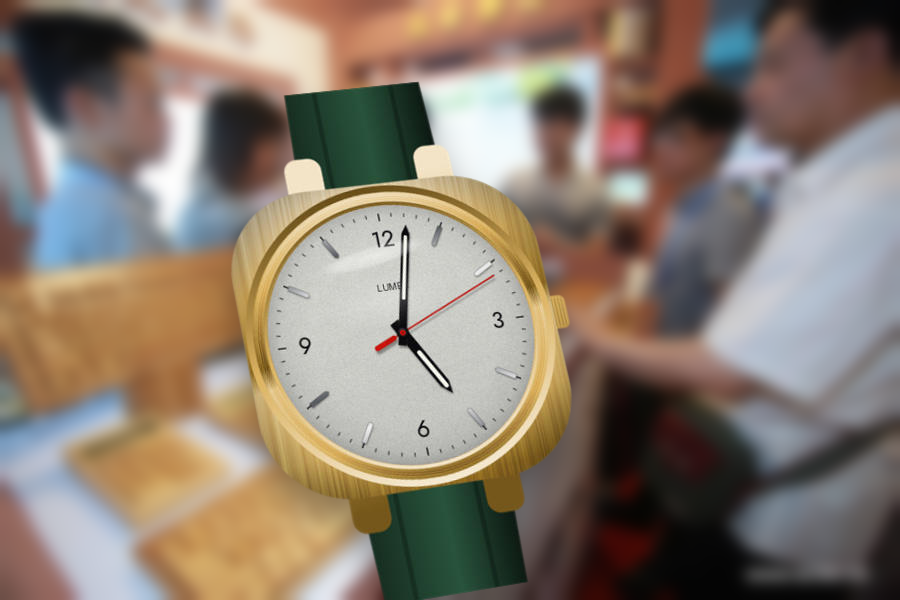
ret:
5:02:11
